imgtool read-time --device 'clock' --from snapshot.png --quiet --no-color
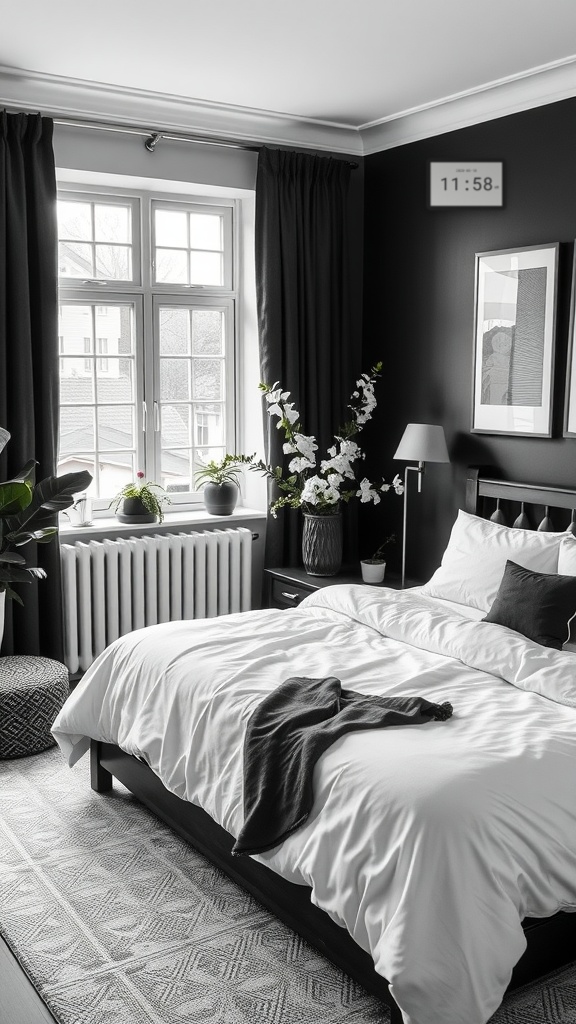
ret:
11:58
